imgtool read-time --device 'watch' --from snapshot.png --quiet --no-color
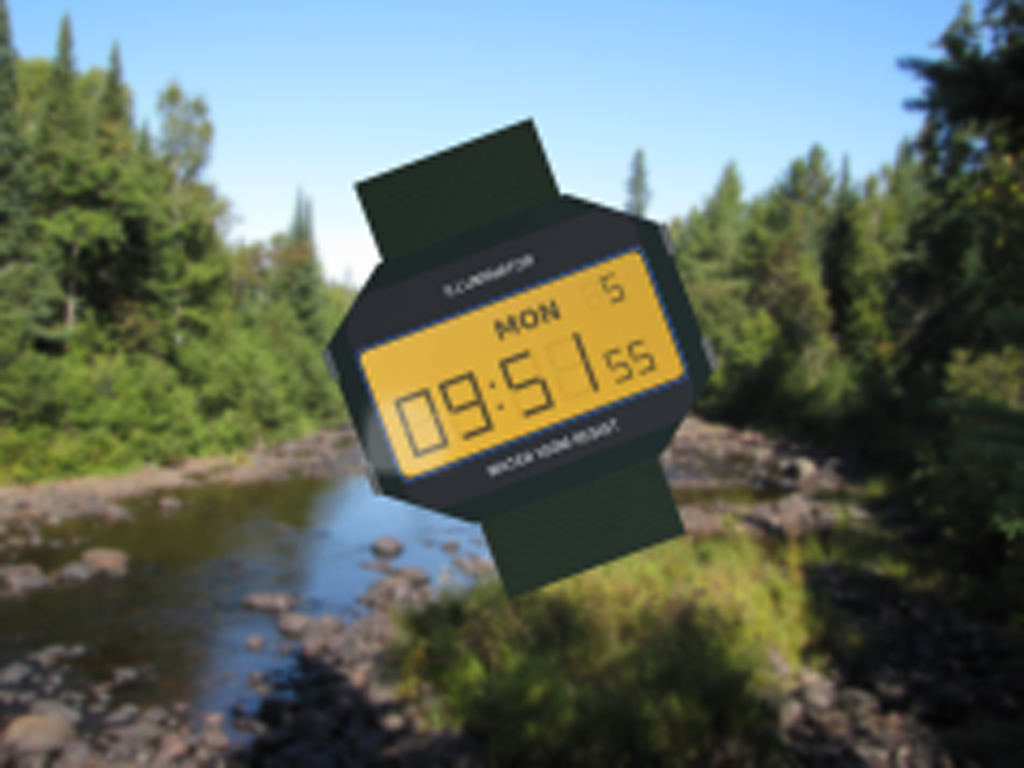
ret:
9:51:55
